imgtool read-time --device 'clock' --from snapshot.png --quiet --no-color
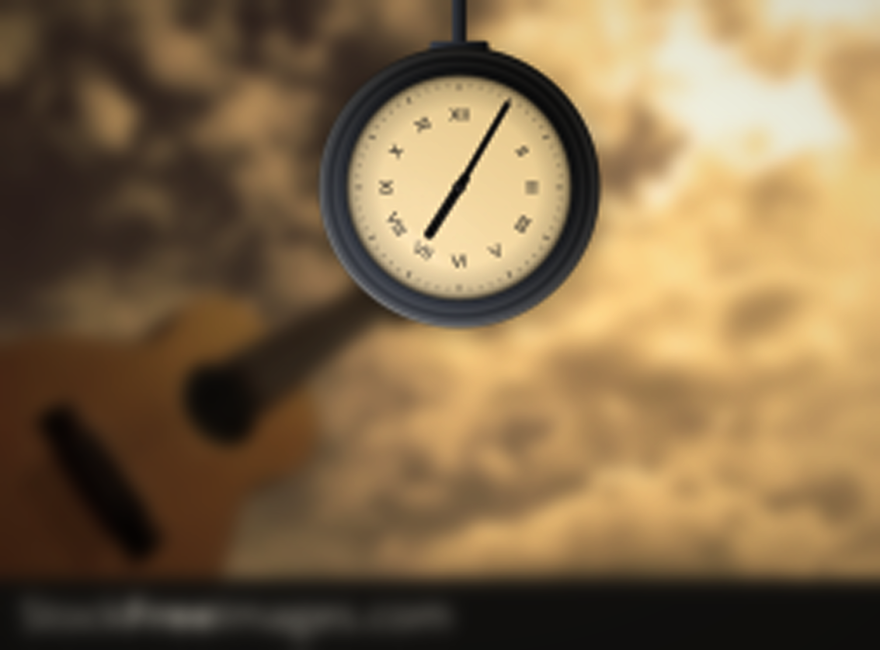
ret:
7:05
